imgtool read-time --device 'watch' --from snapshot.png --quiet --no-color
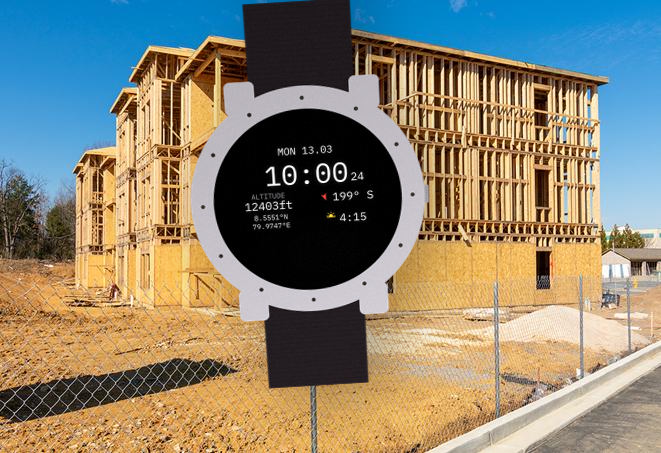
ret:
10:00:24
